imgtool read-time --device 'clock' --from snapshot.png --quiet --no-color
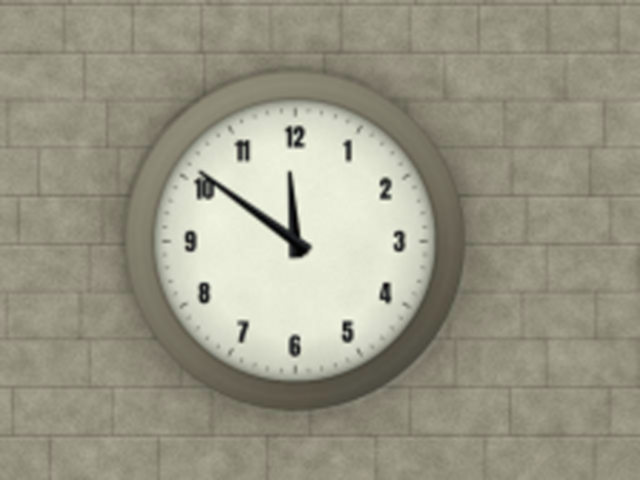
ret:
11:51
